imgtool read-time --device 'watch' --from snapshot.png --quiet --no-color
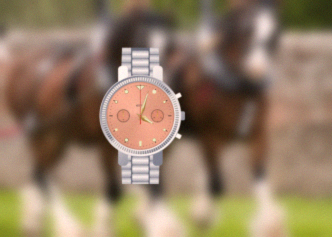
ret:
4:03
